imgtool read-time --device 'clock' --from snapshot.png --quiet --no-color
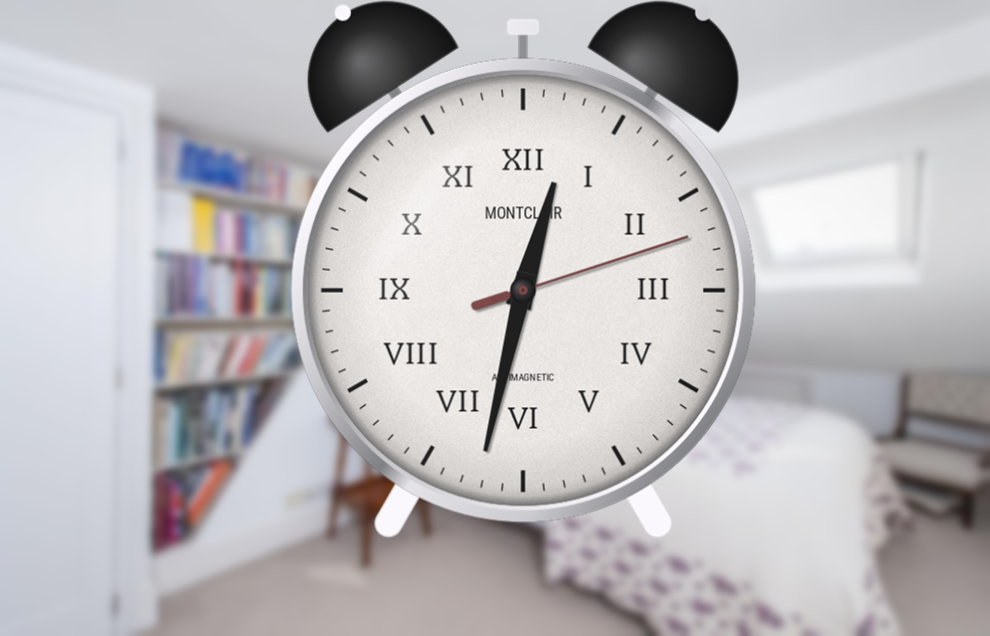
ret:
12:32:12
